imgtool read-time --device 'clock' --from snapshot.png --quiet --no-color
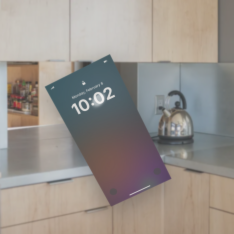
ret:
10:02
